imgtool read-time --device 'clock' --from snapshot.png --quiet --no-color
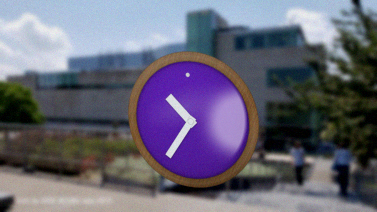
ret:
10:36
